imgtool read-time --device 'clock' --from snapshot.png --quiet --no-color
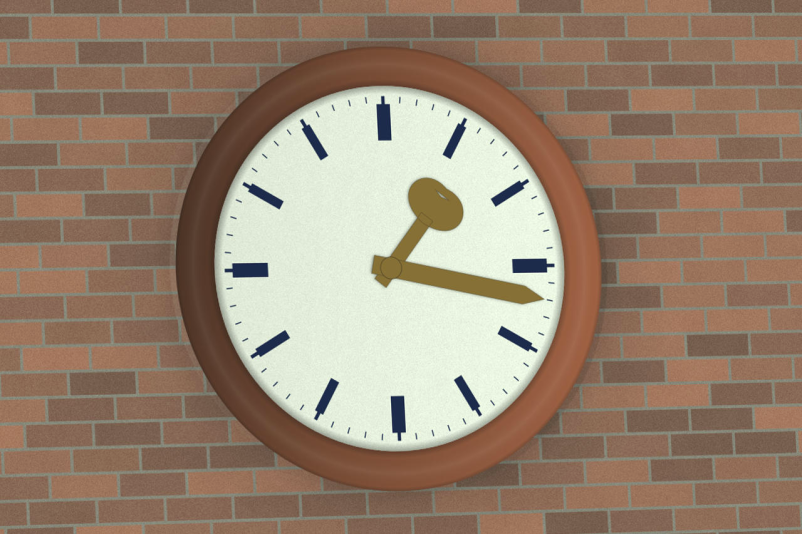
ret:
1:17
